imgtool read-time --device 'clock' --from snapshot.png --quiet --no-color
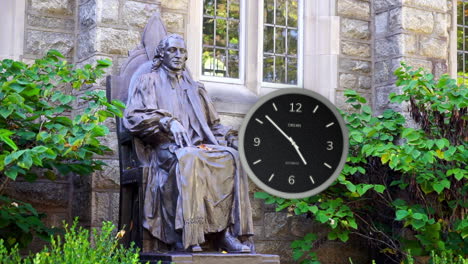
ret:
4:52
